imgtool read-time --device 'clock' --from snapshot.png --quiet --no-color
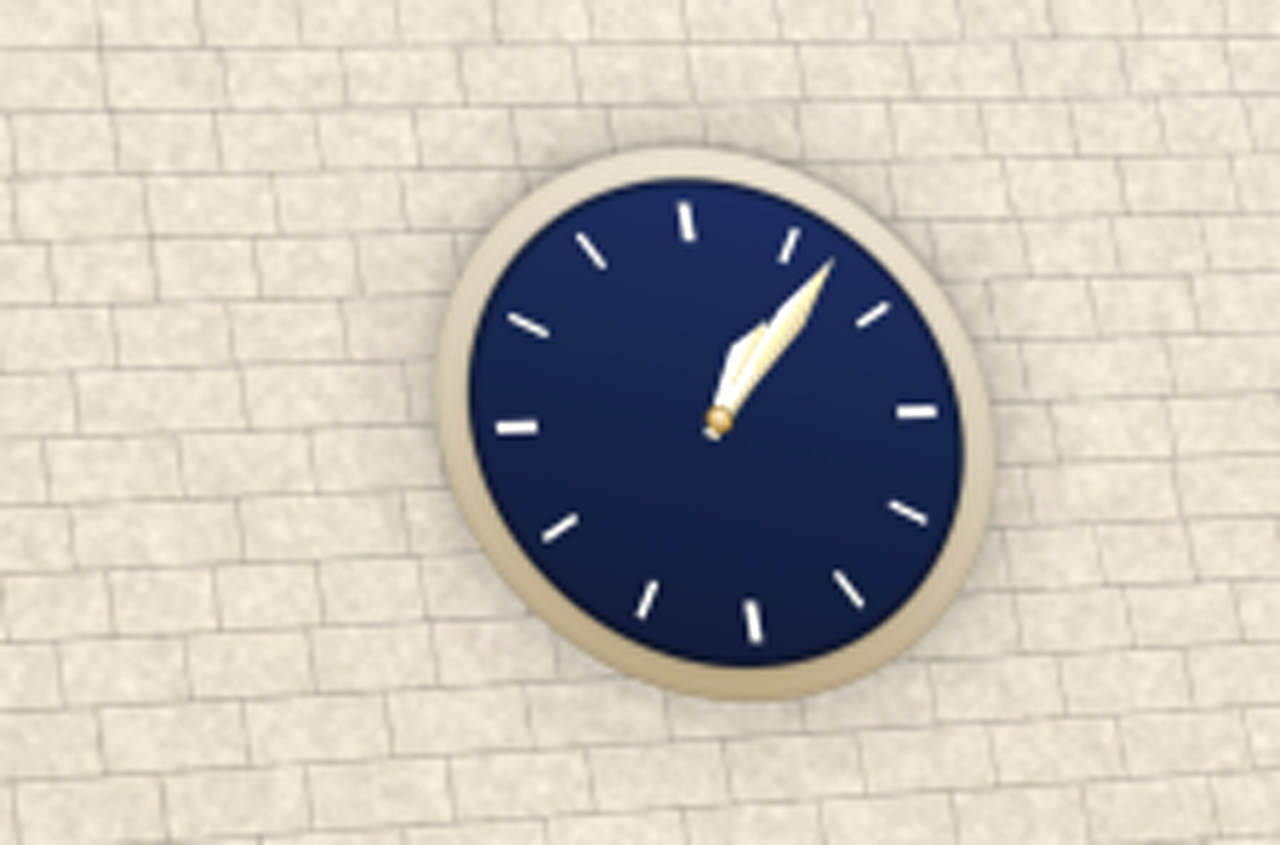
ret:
1:07
